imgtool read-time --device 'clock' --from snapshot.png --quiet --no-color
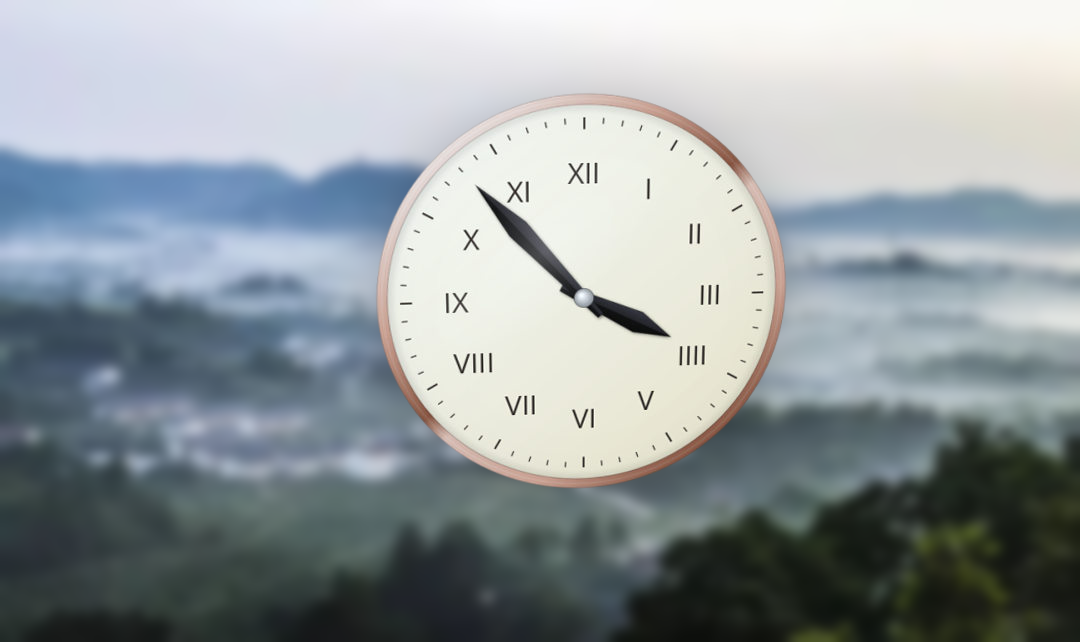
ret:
3:53
